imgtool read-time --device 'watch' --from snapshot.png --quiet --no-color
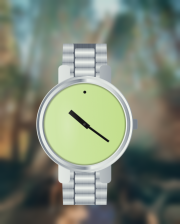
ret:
10:21
